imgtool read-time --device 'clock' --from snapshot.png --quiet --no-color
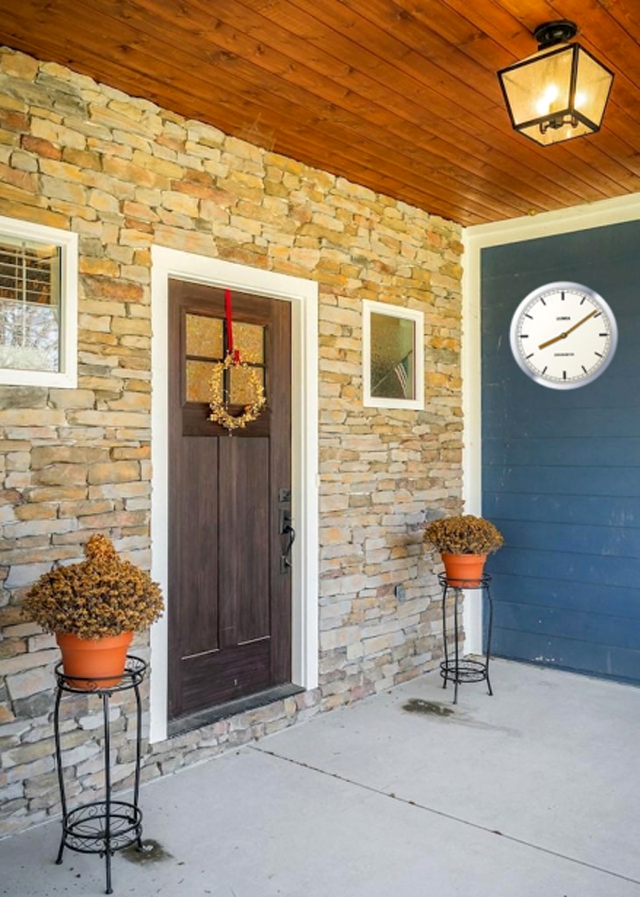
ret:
8:09
